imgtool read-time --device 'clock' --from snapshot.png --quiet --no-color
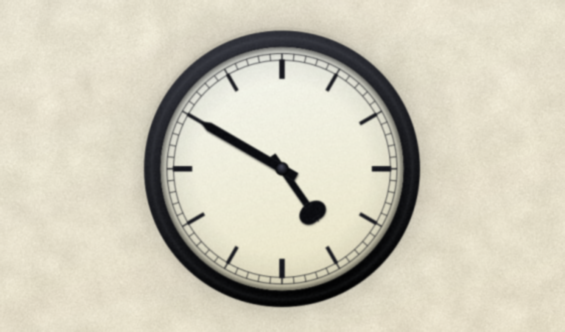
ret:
4:50
